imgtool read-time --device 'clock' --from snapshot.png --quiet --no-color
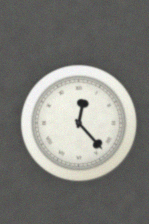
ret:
12:23
